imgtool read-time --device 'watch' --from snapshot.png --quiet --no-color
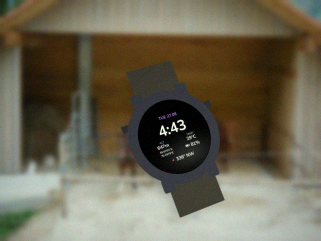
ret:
4:43
